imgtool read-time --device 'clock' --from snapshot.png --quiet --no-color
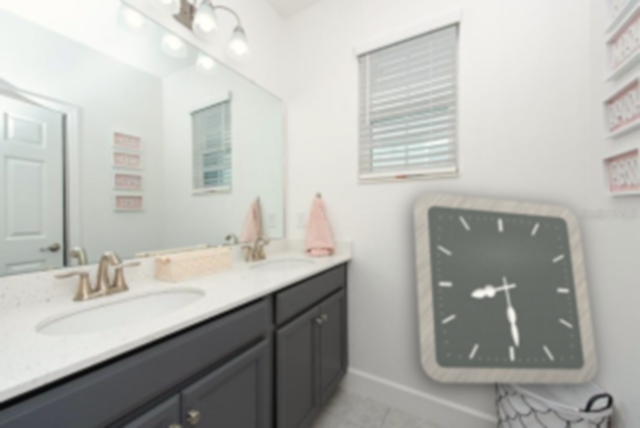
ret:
8:29
